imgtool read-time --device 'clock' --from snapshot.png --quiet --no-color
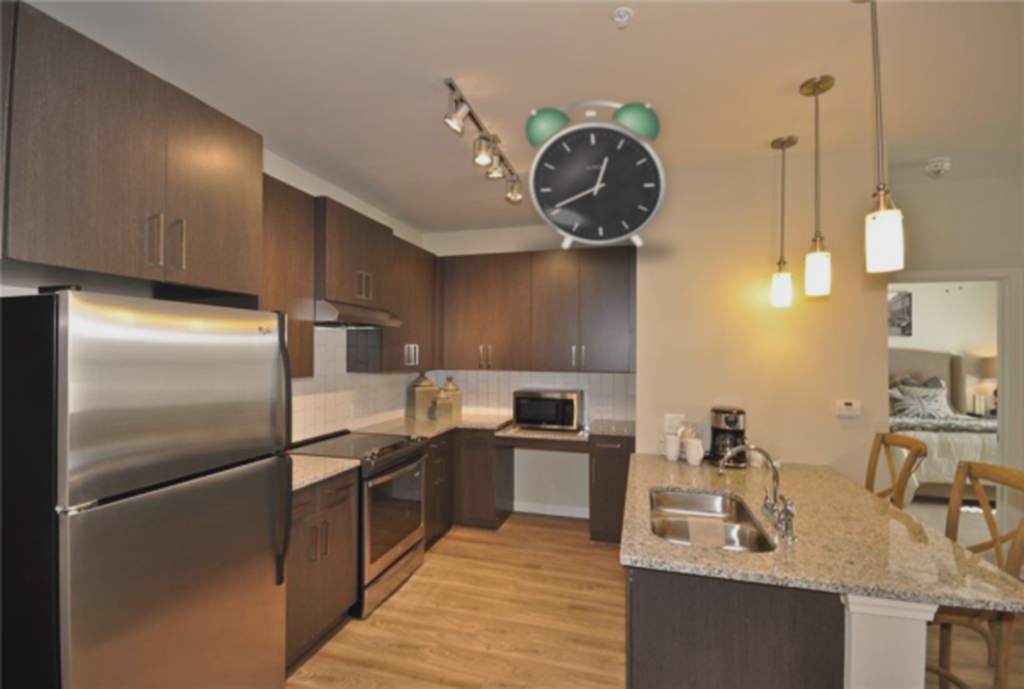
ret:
12:41
